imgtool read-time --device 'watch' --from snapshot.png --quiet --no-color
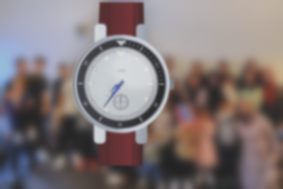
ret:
7:36
